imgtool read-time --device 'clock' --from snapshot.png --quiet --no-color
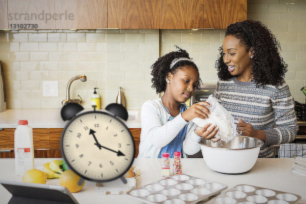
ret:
11:19
